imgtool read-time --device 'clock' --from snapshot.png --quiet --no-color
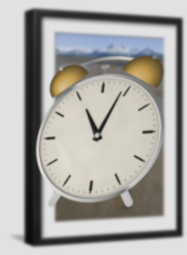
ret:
11:04
